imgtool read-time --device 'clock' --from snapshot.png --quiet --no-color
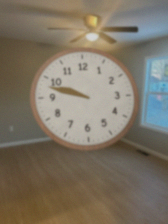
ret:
9:48
